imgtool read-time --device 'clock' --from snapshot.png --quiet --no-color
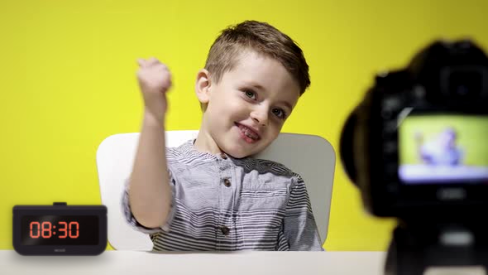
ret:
8:30
